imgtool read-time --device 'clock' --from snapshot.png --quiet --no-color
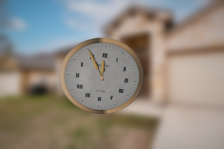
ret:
11:55
